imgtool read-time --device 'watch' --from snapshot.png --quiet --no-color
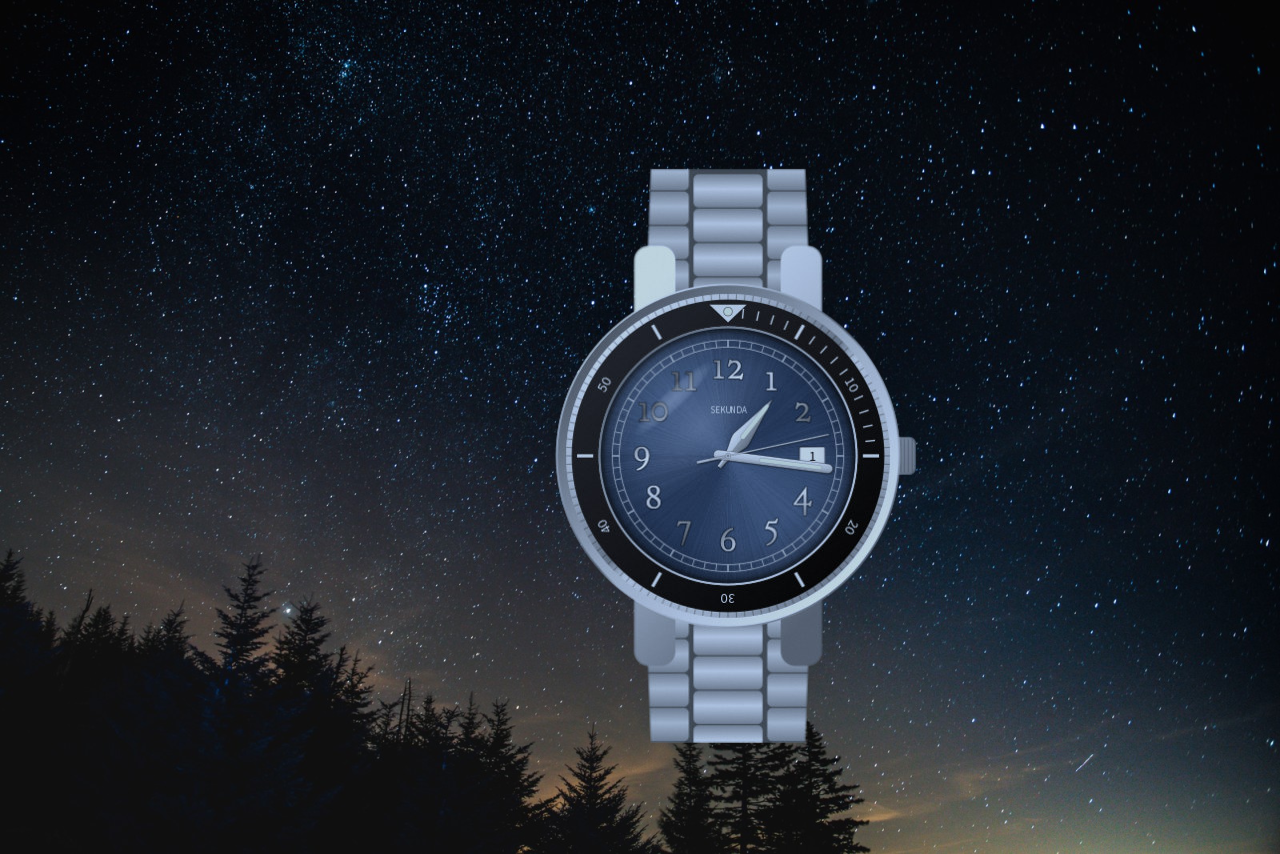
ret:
1:16:13
